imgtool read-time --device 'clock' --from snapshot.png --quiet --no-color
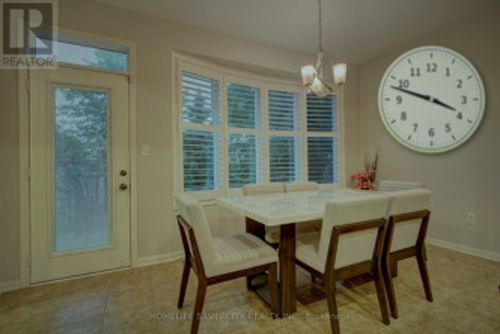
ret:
3:48
